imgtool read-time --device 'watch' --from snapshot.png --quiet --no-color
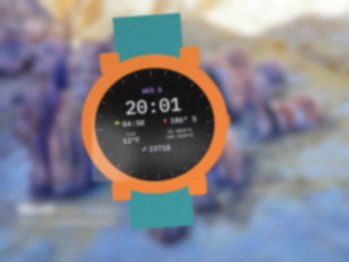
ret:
20:01
